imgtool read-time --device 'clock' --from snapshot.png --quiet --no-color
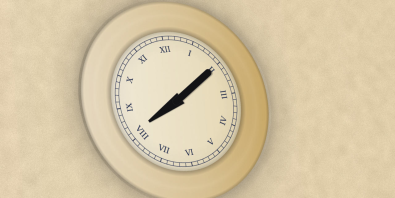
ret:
8:10
